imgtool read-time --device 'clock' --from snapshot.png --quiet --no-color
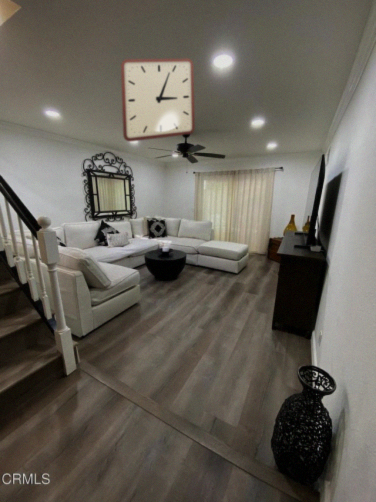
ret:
3:04
